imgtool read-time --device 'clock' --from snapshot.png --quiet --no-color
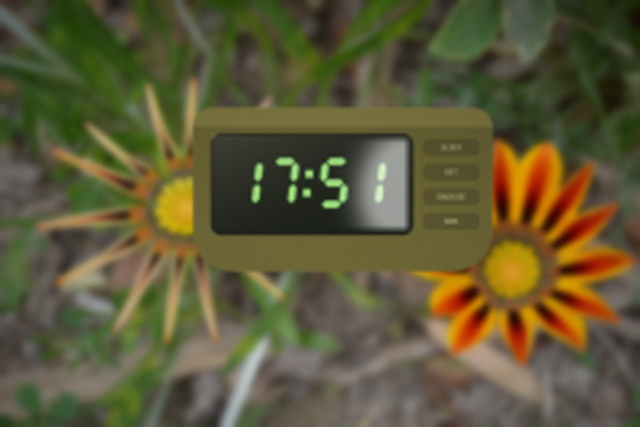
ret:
17:51
